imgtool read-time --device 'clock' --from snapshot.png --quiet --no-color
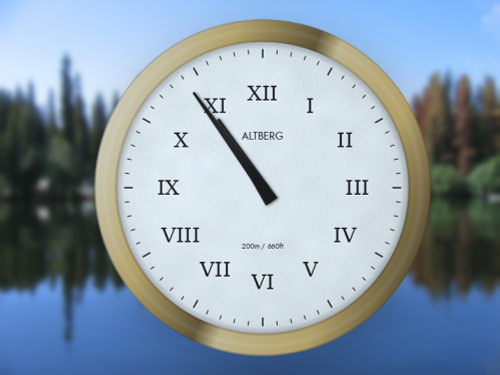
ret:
10:54
